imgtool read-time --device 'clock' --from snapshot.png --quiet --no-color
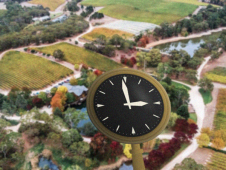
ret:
2:59
